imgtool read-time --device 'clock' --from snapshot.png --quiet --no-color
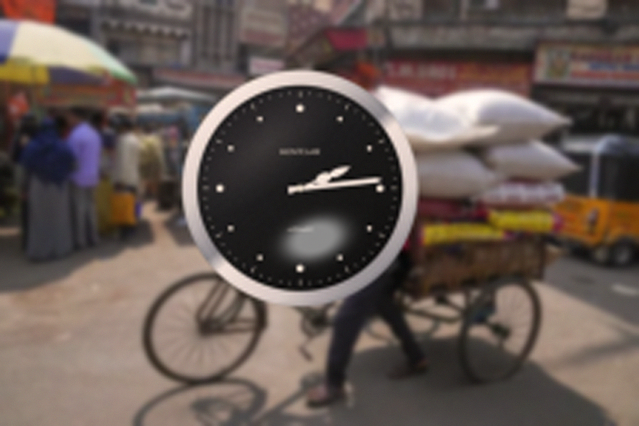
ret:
2:14
